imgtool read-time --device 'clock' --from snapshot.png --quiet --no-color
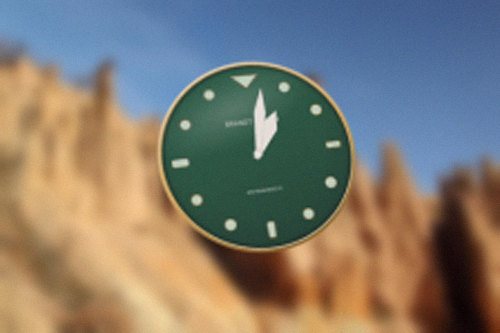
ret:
1:02
